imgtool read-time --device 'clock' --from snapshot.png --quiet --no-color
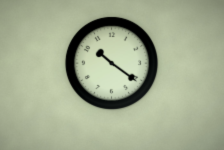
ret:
10:21
